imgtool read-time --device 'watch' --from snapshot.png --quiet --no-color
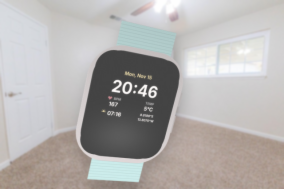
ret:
20:46
